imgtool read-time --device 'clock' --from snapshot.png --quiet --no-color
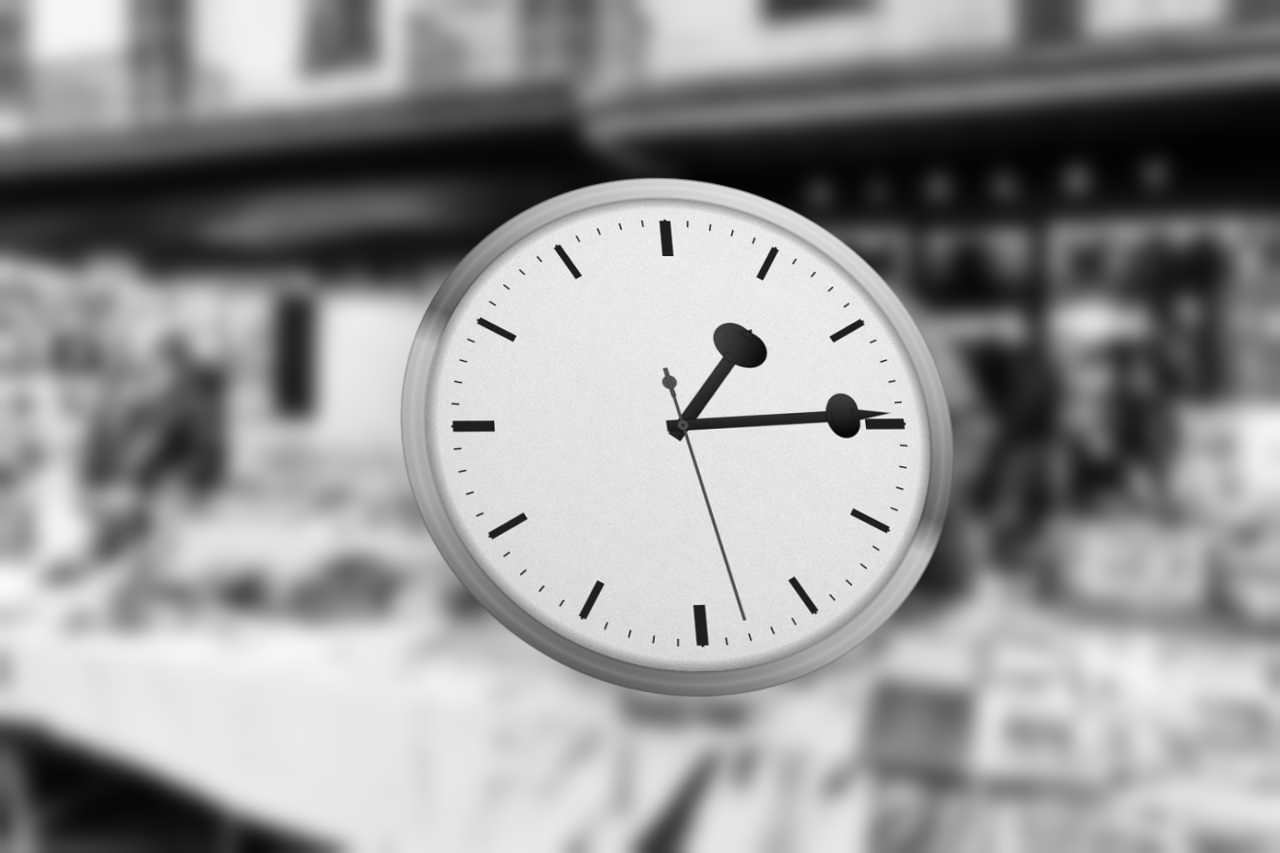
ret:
1:14:28
